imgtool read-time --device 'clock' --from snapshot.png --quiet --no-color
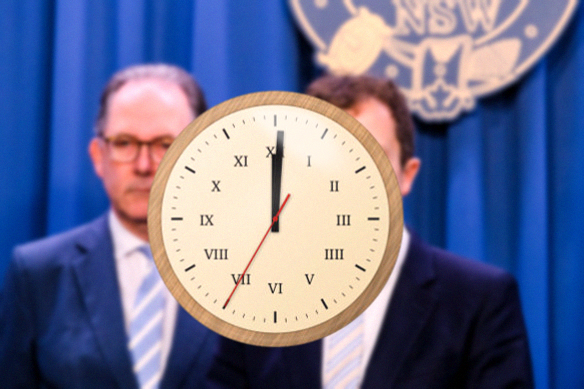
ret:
12:00:35
